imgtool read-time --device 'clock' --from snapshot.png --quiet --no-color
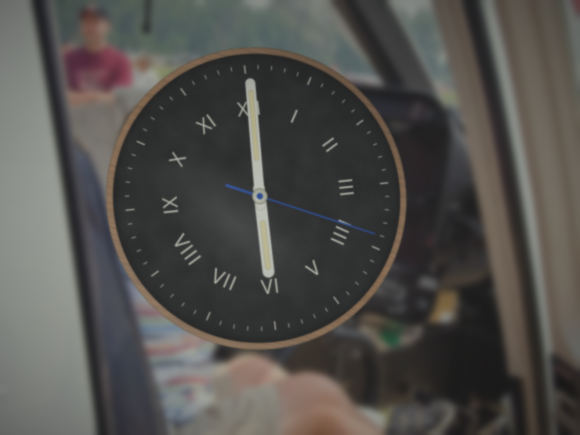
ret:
6:00:19
